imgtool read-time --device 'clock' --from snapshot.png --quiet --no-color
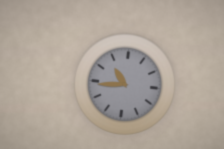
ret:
10:44
